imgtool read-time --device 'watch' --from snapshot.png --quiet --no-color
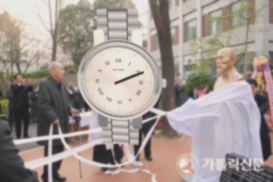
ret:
2:11
